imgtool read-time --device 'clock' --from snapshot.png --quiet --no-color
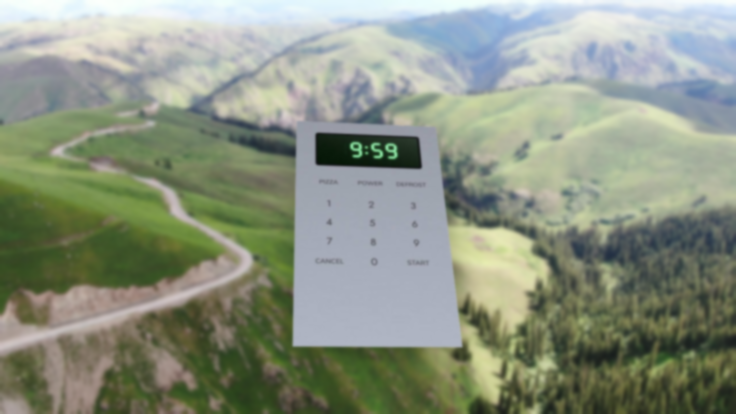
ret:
9:59
